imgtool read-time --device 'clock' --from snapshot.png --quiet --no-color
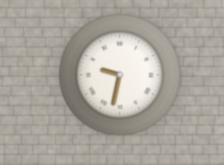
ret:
9:32
